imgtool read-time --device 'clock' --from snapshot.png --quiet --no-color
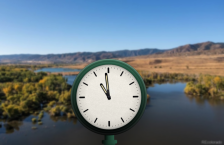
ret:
10:59
